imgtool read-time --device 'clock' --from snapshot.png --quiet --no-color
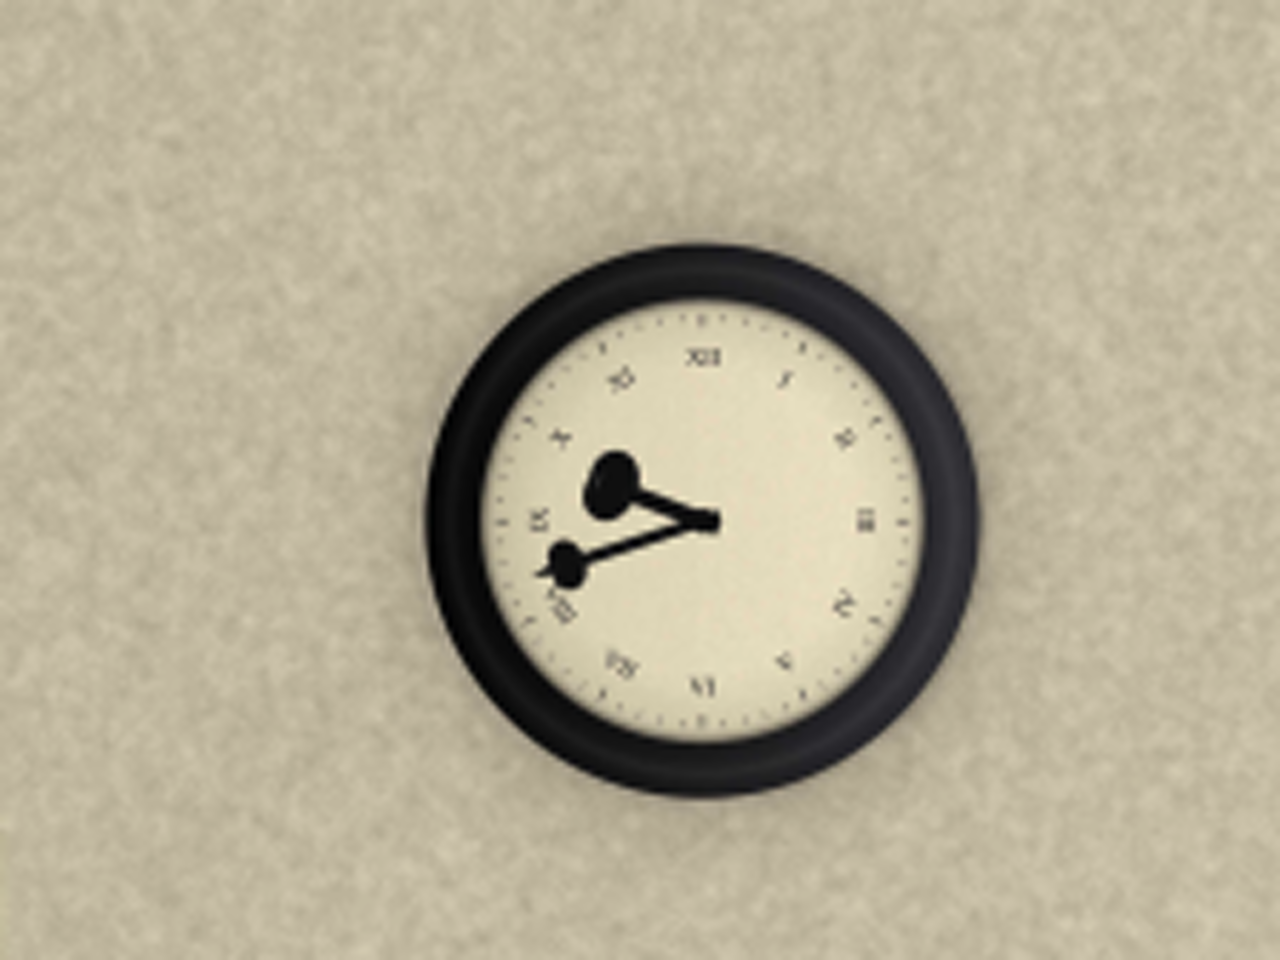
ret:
9:42
